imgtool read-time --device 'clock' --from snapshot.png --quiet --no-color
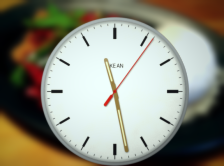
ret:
11:28:06
